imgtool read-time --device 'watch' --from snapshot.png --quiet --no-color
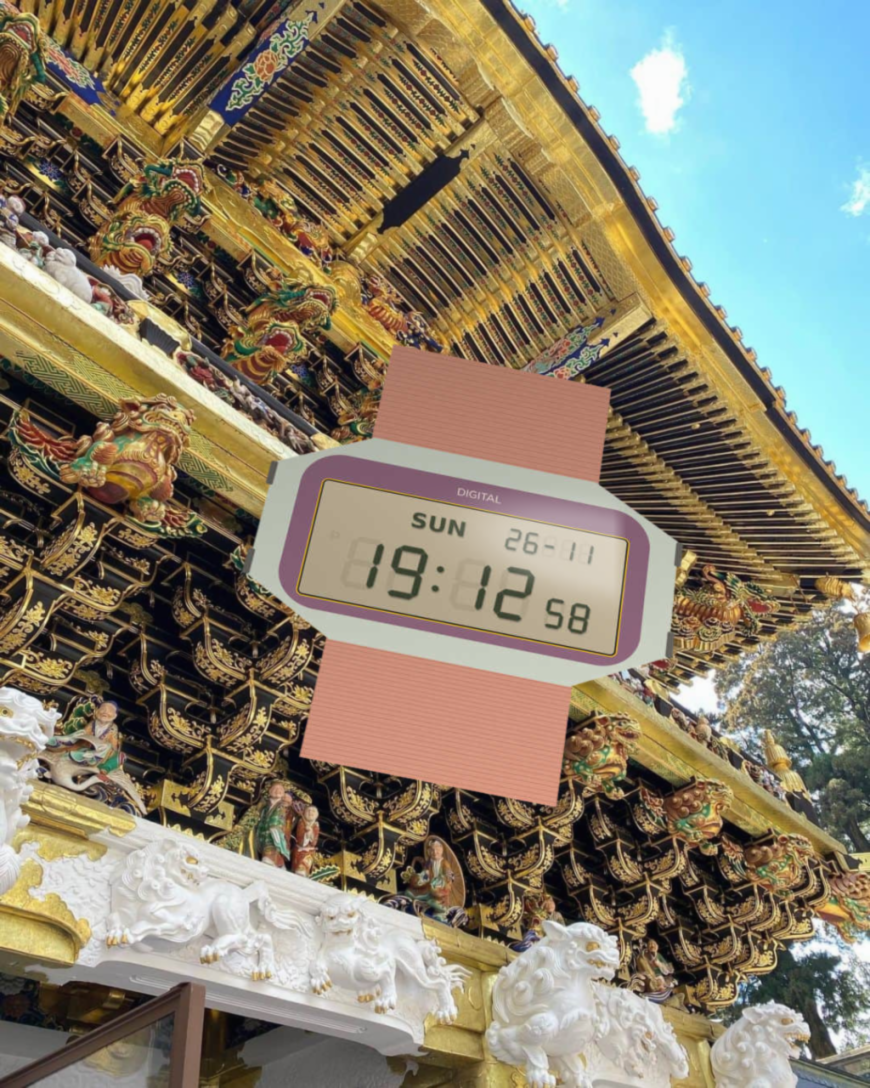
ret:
19:12:58
